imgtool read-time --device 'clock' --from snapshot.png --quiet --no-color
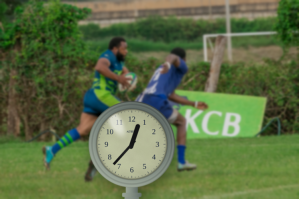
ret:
12:37
